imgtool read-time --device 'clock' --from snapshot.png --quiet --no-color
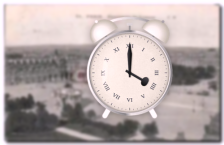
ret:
4:00
